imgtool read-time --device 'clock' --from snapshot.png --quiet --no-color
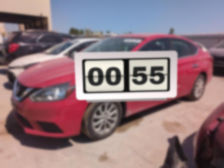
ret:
0:55
